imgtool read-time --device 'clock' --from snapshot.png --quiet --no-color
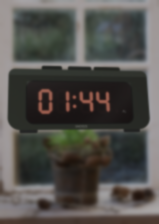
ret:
1:44
